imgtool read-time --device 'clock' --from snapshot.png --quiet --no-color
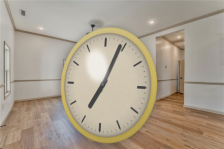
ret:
7:04
